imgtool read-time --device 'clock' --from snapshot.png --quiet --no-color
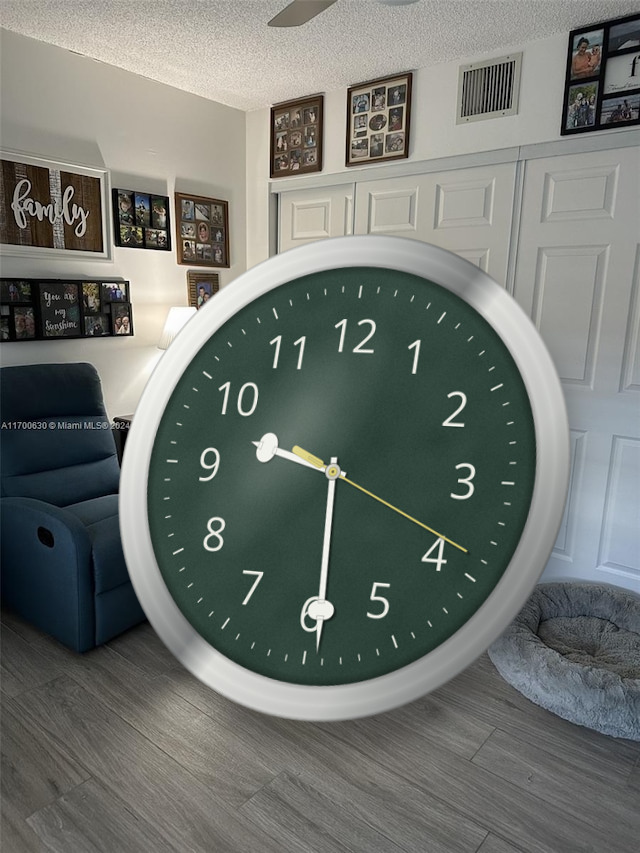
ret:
9:29:19
